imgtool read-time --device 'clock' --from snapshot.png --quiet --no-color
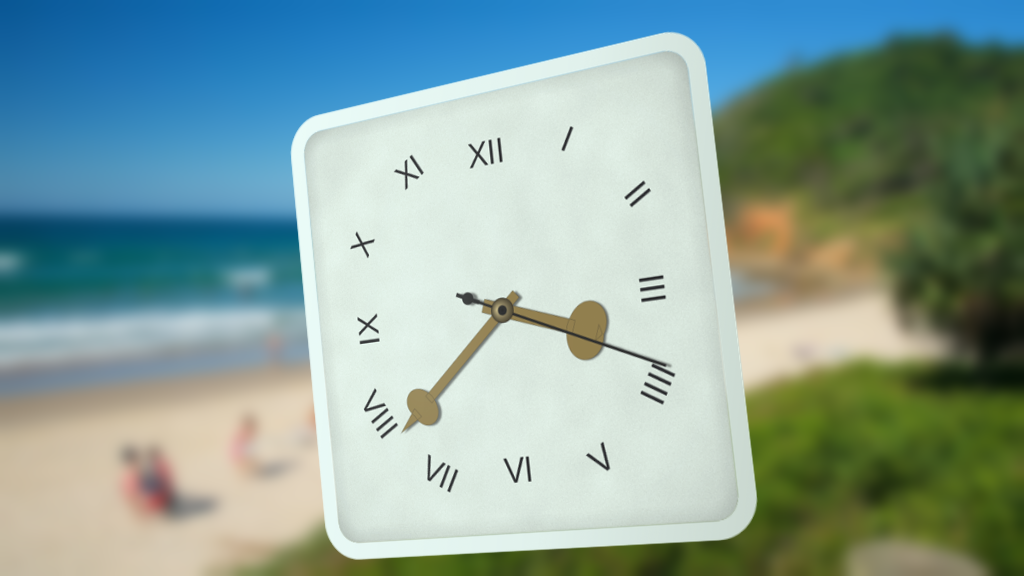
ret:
3:38:19
